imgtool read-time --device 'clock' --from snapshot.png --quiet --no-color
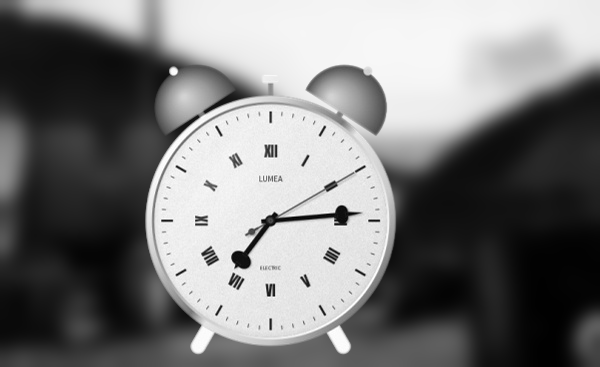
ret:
7:14:10
